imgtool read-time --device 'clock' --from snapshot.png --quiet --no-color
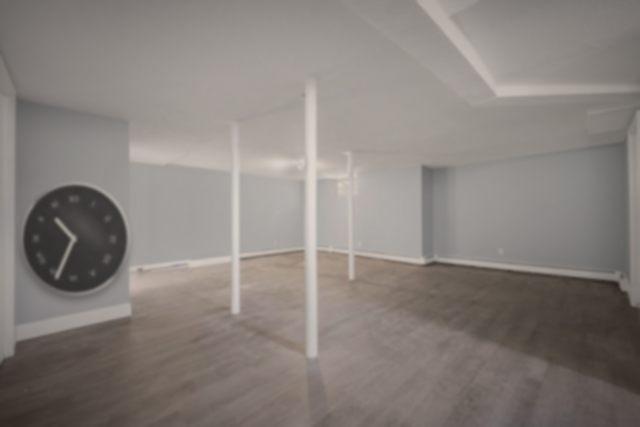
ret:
10:34
